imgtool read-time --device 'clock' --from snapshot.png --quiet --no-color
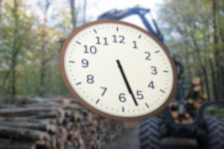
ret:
5:27
